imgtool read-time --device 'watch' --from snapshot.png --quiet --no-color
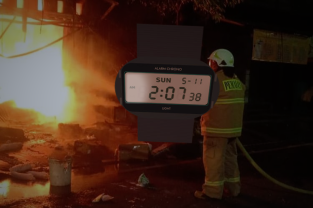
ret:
2:07:38
